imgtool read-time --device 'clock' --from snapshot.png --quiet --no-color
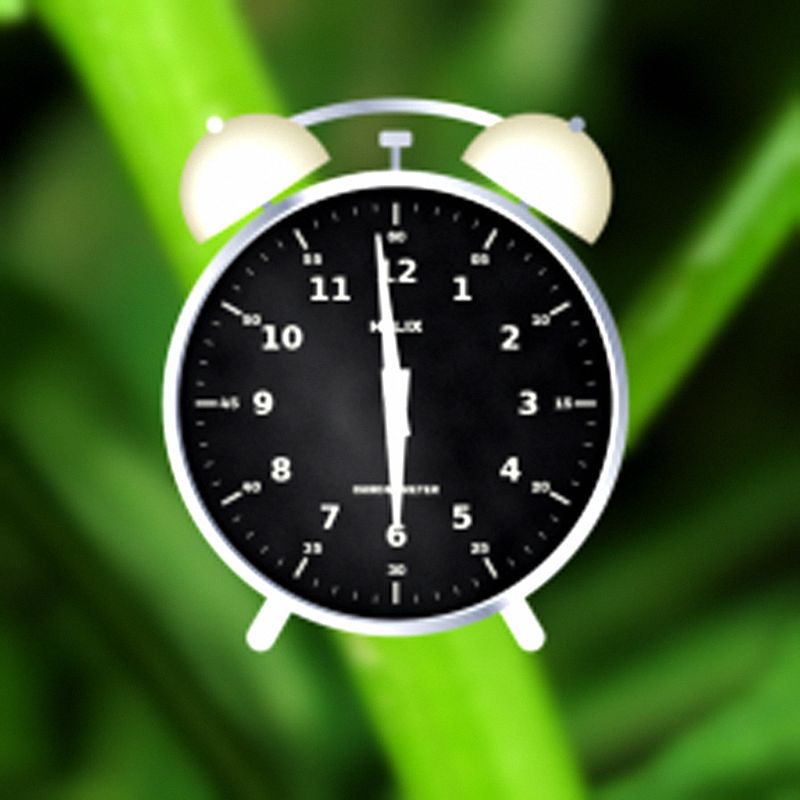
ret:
5:59
